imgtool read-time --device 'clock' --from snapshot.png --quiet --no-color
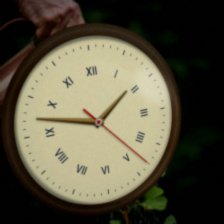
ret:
1:47:23
